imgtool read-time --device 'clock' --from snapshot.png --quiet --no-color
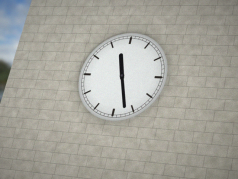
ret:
11:27
